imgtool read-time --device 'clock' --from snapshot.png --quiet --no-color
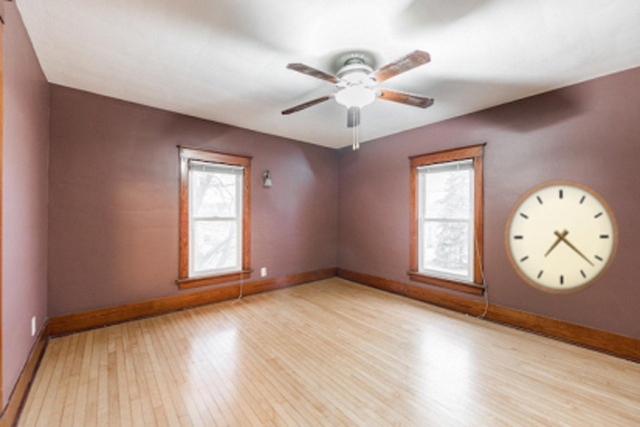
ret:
7:22
